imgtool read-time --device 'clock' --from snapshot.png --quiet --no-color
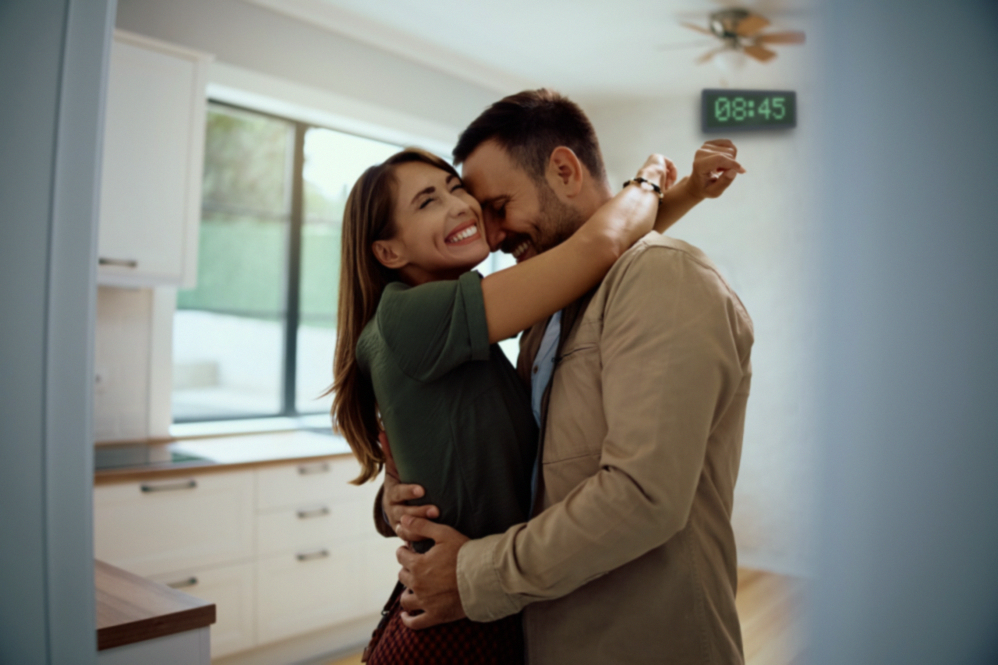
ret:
8:45
